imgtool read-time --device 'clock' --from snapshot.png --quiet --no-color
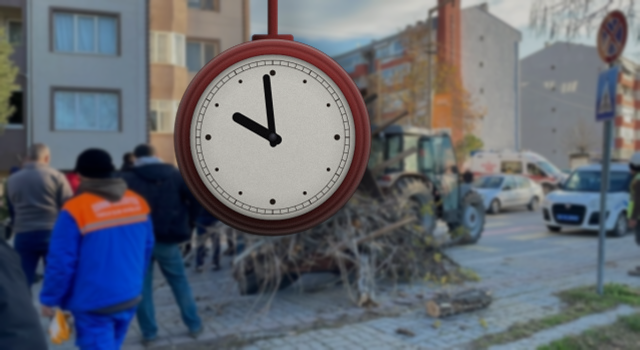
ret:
9:59
